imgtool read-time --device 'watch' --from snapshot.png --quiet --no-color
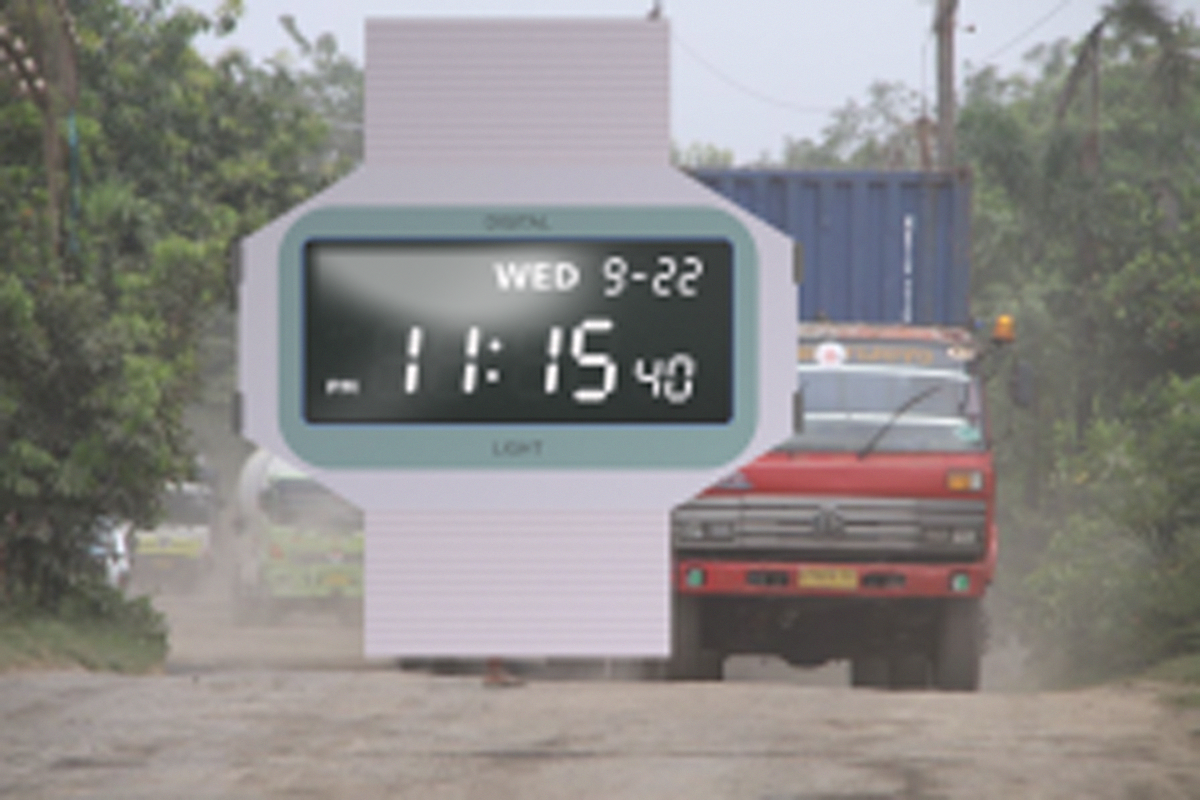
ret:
11:15:40
